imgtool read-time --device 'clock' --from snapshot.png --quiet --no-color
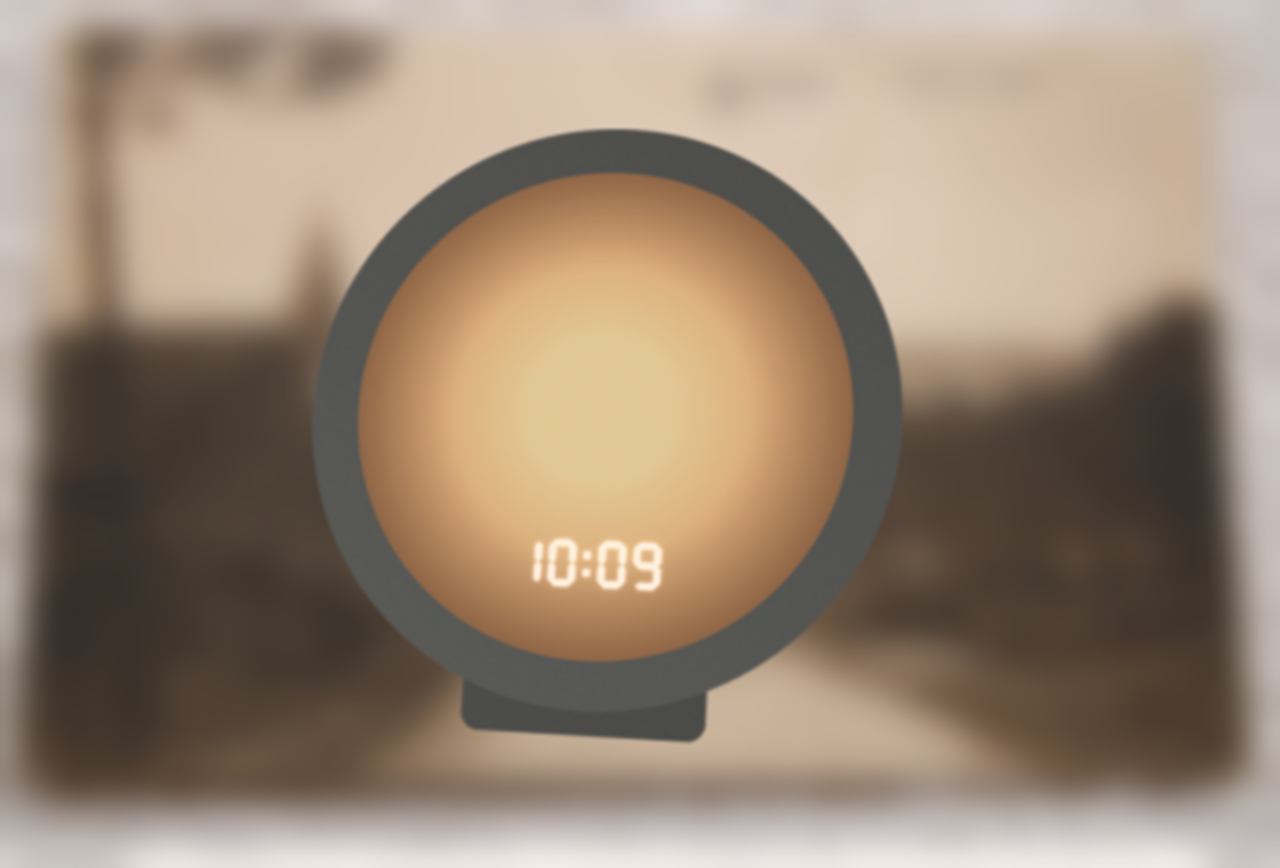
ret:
10:09
